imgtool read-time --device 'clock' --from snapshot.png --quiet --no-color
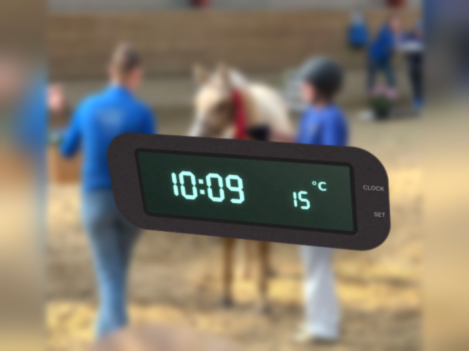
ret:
10:09
